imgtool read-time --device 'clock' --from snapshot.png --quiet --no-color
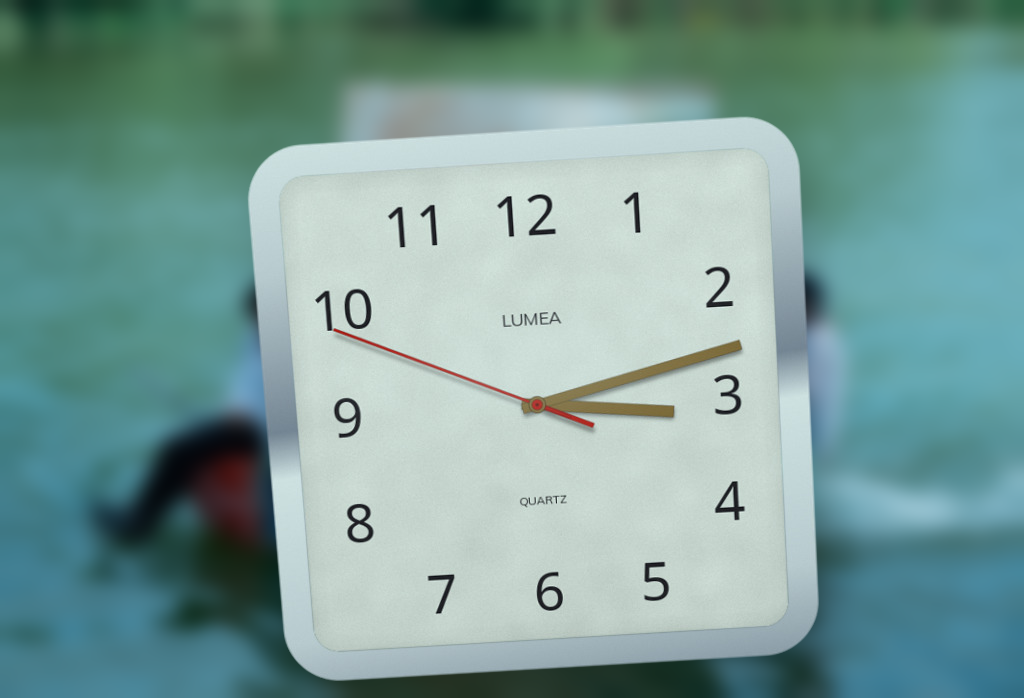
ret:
3:12:49
